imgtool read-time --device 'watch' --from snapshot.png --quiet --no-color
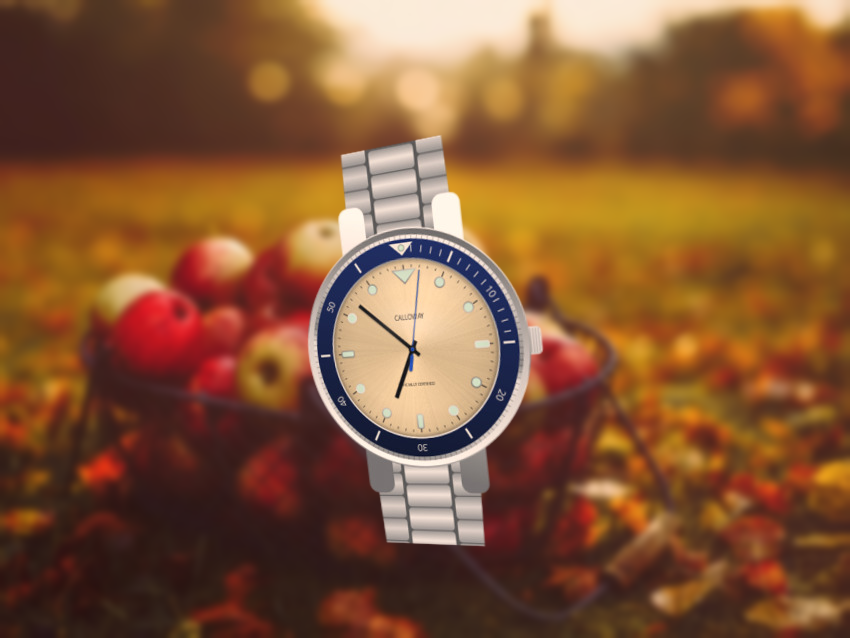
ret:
6:52:02
